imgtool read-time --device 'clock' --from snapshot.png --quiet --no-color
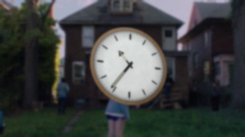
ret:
10:36
